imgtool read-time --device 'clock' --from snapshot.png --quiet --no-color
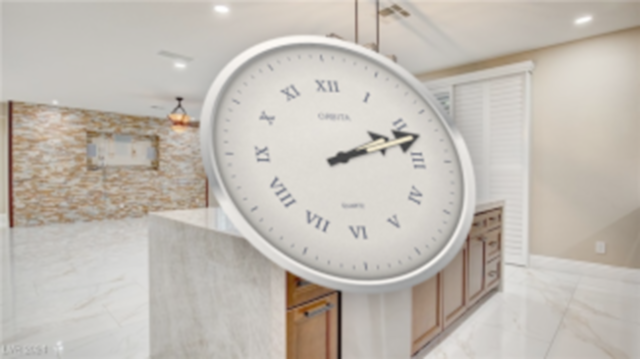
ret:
2:12
